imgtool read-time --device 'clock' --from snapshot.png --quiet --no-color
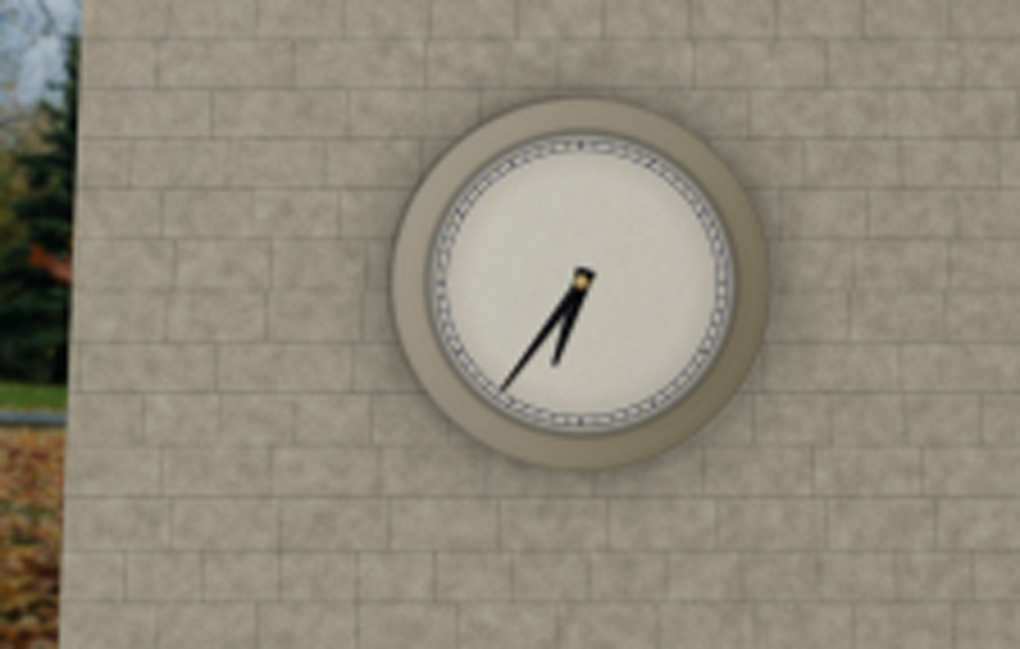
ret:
6:36
